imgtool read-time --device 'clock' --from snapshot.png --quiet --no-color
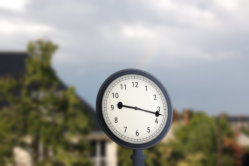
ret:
9:17
